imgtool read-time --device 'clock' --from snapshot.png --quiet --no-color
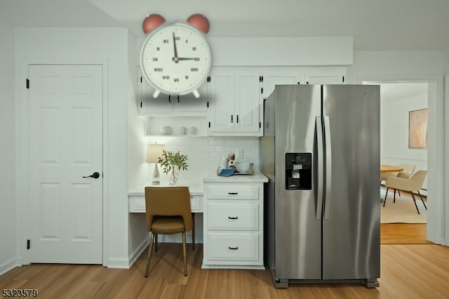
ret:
2:59
